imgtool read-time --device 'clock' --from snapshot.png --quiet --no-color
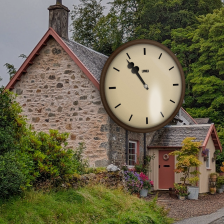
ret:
10:54
